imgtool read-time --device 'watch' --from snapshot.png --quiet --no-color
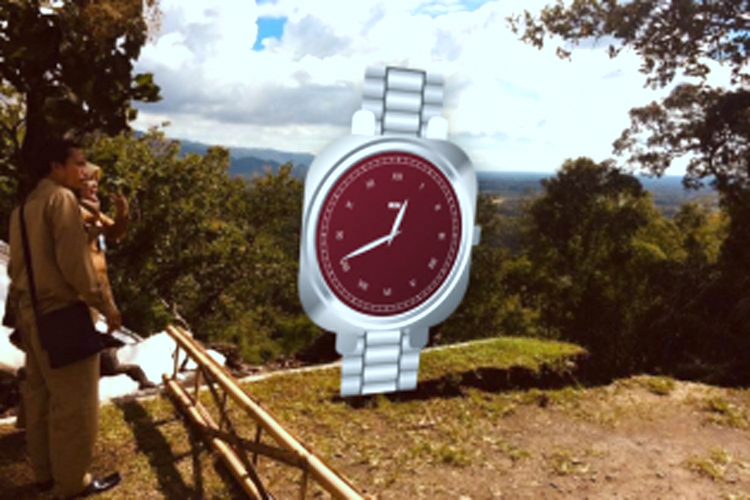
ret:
12:41
